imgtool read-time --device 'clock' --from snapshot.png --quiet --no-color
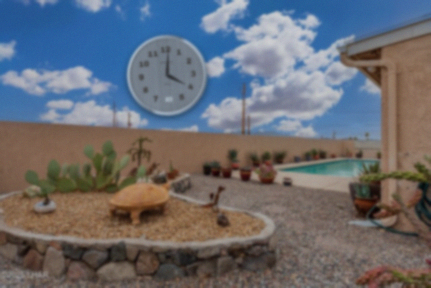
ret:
4:01
